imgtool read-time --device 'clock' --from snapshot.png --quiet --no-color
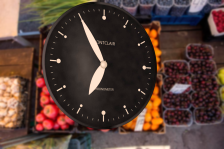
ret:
6:55
